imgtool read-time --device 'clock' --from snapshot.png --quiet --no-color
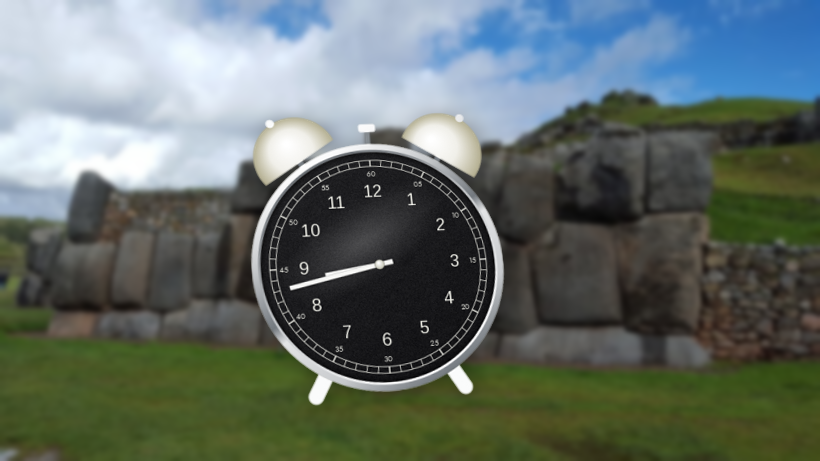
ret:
8:43
